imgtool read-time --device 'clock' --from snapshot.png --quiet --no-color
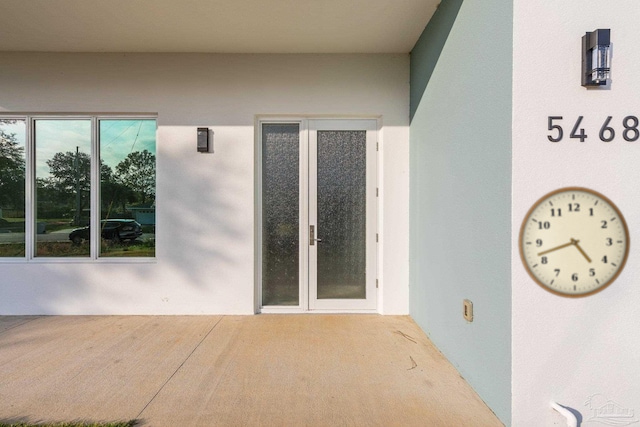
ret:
4:42
